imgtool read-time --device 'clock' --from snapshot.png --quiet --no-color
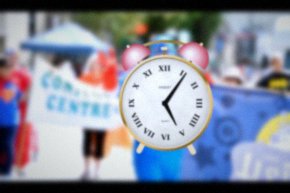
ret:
5:06
